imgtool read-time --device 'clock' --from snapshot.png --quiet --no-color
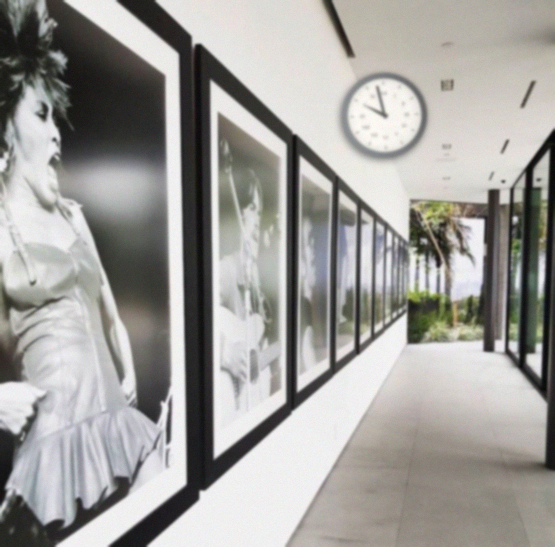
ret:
9:58
